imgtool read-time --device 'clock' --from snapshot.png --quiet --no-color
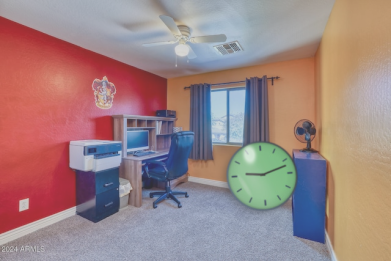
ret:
9:12
